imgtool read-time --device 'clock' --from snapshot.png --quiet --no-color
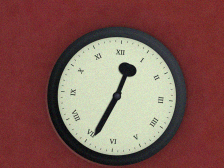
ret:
12:34
